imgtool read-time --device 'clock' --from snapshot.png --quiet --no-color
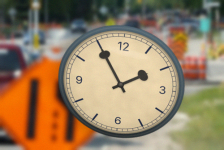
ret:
1:55
